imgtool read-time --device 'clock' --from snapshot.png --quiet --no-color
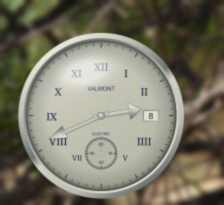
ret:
2:41
